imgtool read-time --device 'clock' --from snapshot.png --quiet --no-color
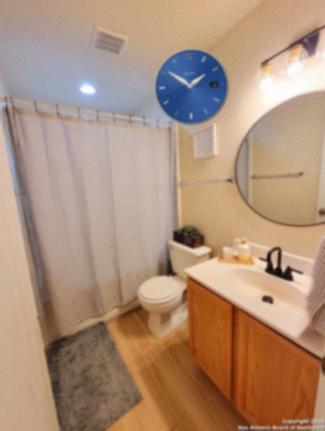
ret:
1:51
